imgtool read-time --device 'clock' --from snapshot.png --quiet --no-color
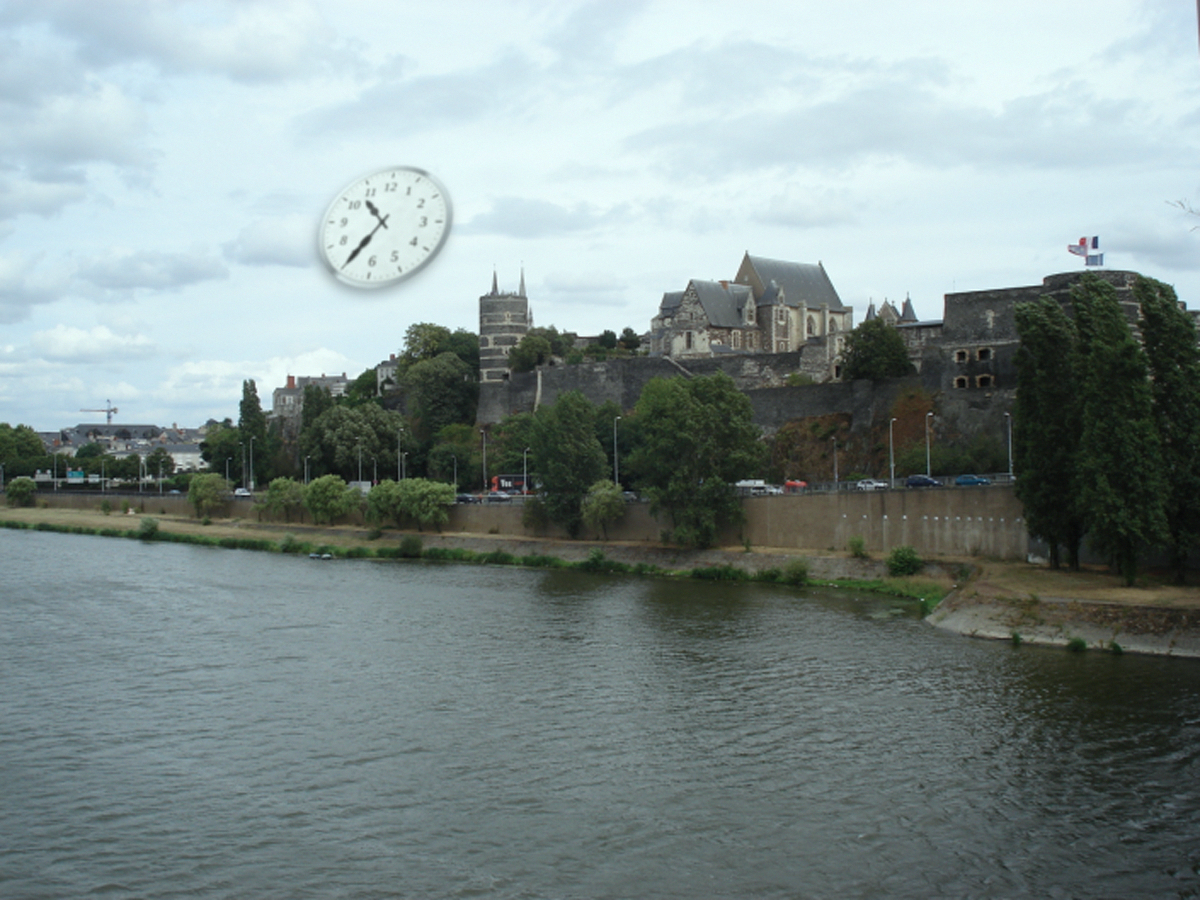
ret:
10:35
